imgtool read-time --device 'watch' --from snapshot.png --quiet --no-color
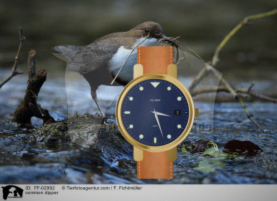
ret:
3:27
